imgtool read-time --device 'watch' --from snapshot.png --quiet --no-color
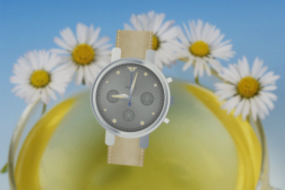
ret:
9:02
